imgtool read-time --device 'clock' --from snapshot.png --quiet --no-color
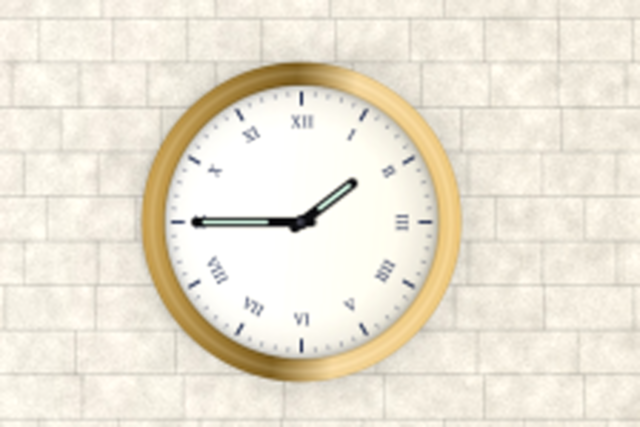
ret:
1:45
